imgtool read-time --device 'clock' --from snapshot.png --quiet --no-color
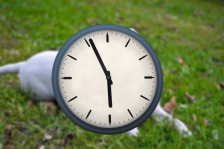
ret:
5:56
